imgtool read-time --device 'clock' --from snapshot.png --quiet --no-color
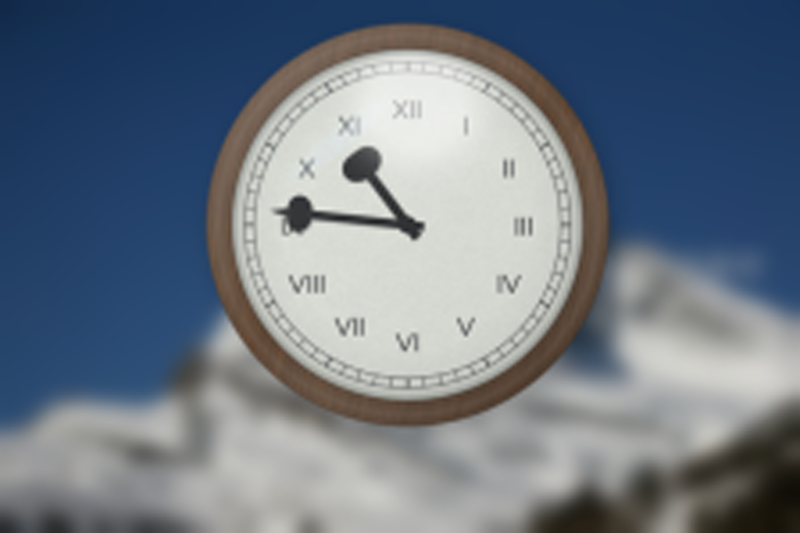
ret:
10:46
